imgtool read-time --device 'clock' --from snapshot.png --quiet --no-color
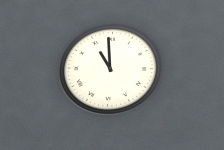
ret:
10:59
